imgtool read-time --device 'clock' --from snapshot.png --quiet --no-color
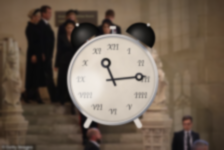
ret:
11:14
